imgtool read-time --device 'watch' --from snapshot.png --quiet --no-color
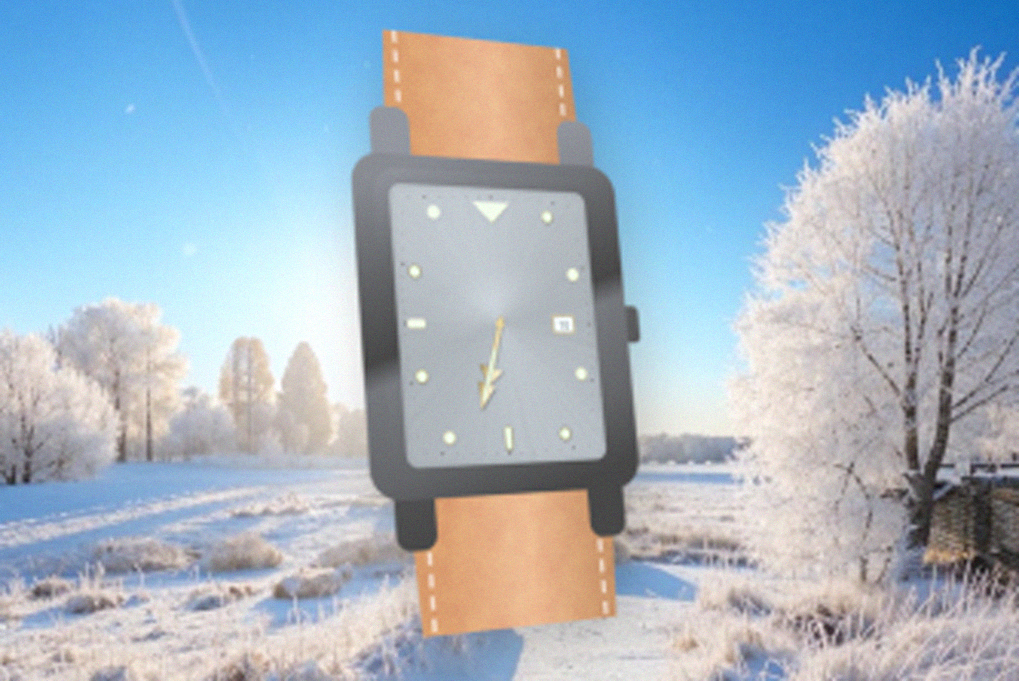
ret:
6:33
